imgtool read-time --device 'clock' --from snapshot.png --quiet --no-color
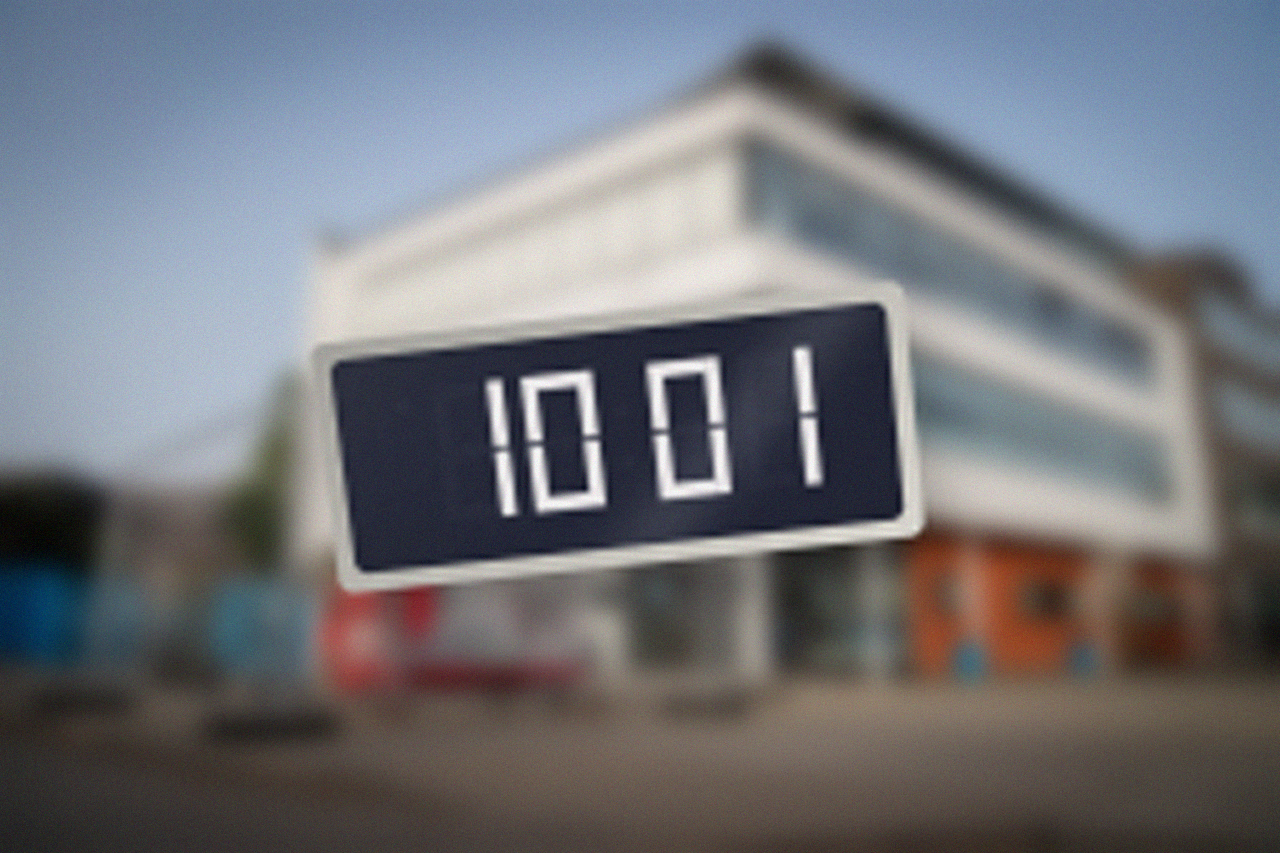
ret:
10:01
